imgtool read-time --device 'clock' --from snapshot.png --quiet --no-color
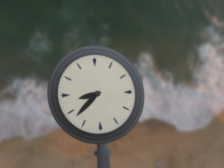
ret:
8:38
